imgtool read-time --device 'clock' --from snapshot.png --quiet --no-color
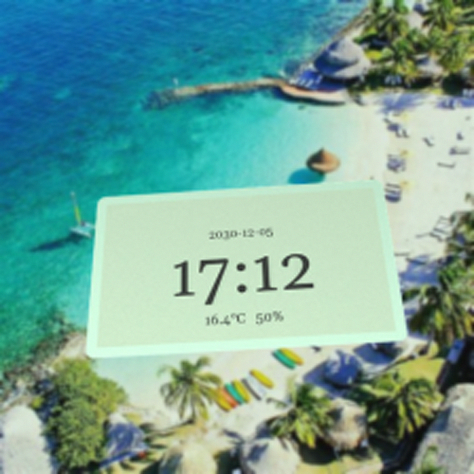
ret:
17:12
